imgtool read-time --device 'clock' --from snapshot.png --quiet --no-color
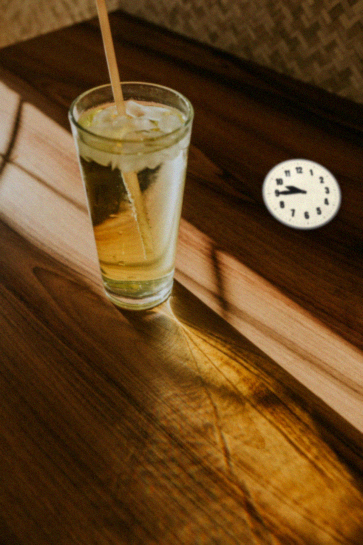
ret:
9:45
